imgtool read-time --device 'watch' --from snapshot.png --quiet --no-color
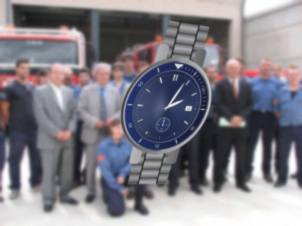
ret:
2:04
